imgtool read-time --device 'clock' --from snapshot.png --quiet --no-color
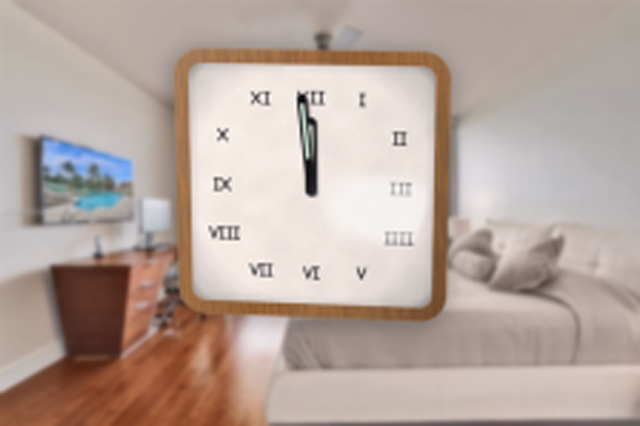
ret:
11:59
